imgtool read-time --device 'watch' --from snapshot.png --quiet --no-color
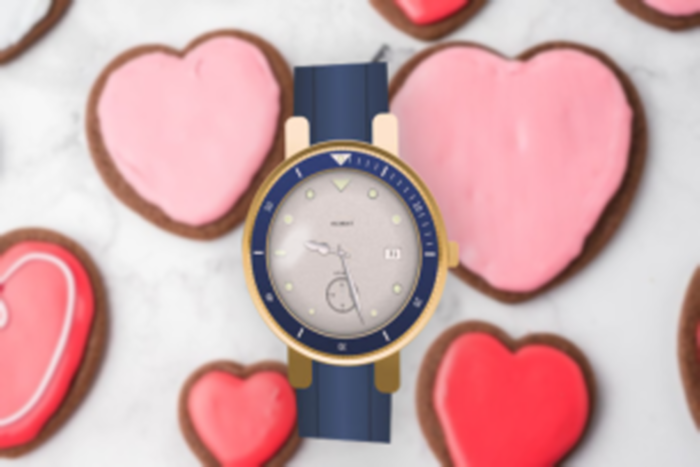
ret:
9:27
